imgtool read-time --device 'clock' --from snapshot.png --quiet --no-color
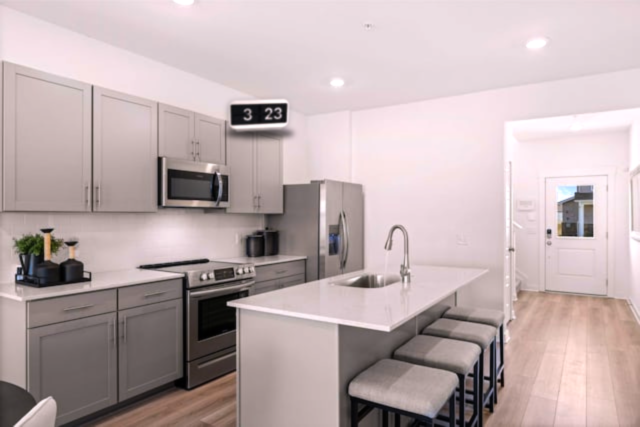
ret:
3:23
